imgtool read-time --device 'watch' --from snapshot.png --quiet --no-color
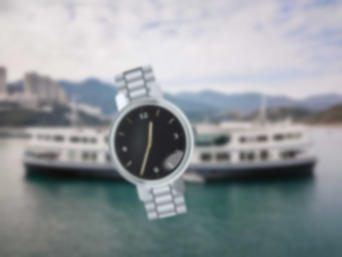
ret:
12:35
